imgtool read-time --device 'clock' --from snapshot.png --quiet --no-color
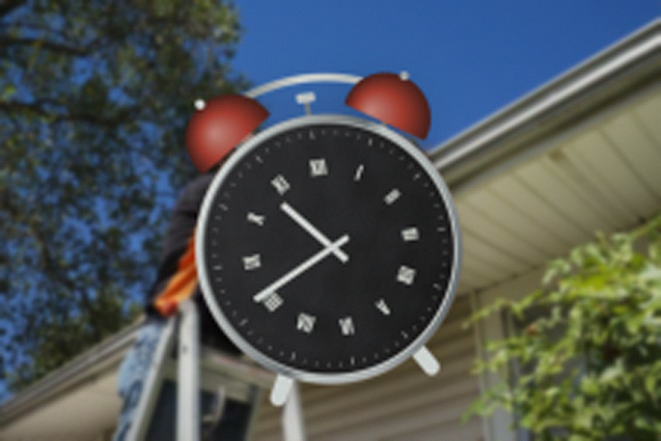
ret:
10:41
